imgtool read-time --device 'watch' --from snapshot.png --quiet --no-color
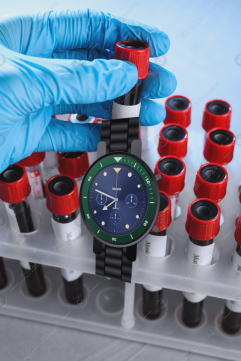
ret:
7:48
